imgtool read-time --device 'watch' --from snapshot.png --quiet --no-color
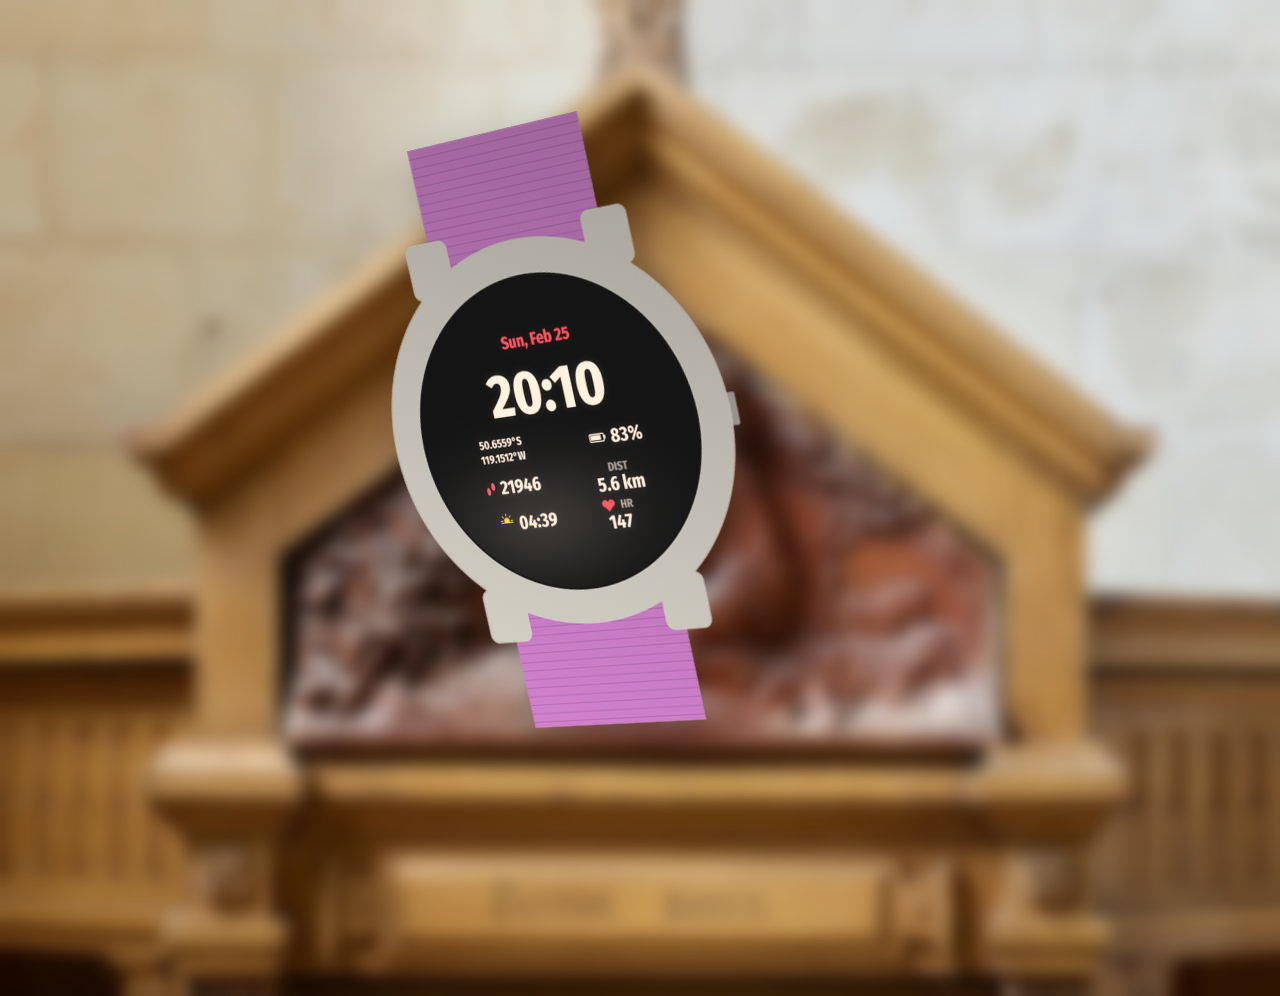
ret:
20:10
